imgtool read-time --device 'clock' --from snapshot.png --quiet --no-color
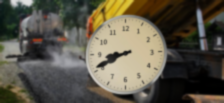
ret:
8:41
